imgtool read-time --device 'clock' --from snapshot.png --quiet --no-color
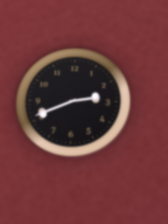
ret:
2:41
